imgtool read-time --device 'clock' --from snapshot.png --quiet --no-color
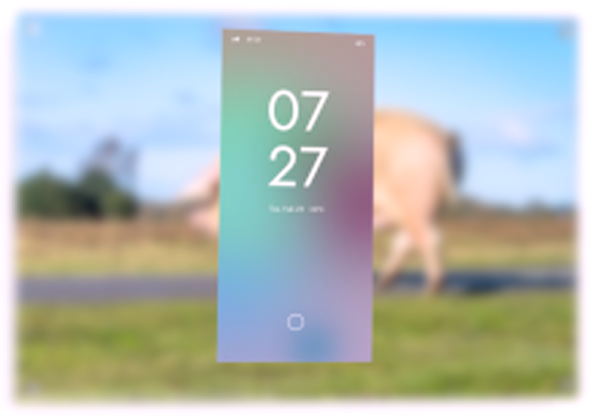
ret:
7:27
